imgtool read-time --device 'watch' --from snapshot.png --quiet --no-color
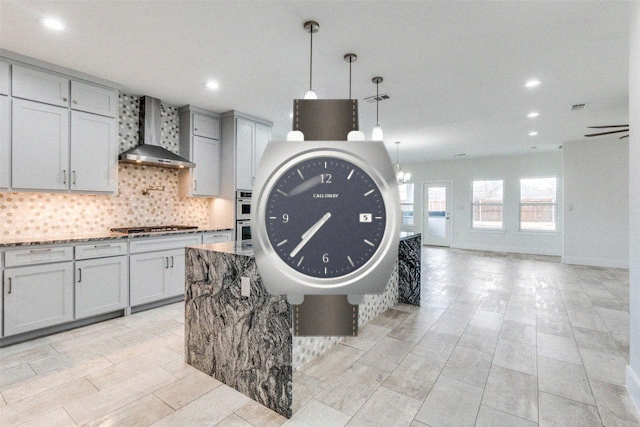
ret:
7:37
